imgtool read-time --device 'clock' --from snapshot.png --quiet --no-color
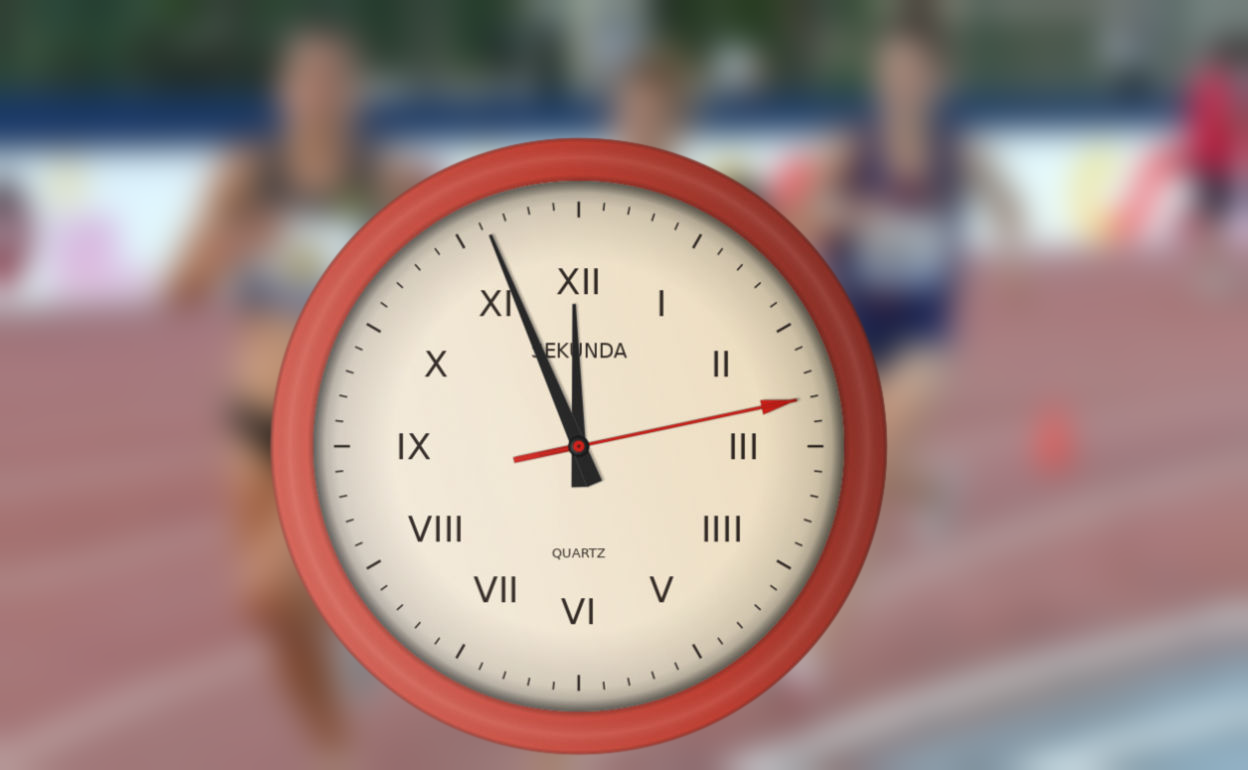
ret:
11:56:13
